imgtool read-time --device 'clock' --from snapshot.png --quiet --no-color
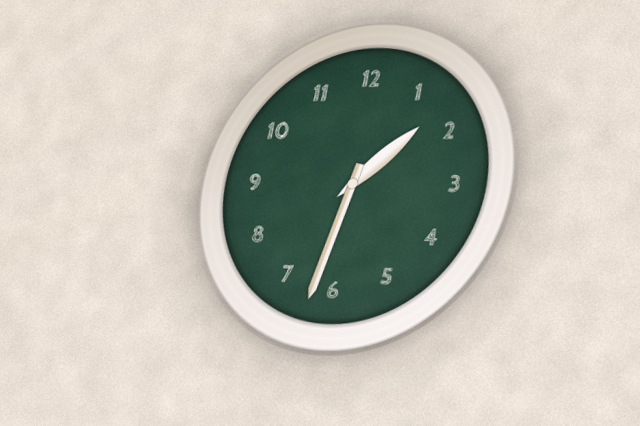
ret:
1:32
